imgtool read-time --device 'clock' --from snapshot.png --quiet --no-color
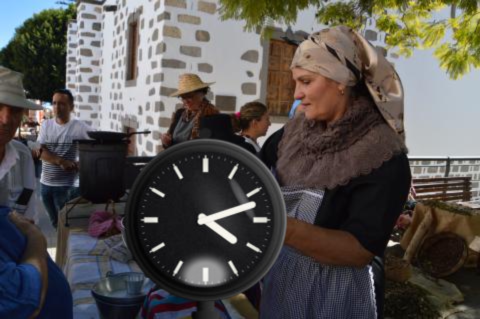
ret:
4:12
